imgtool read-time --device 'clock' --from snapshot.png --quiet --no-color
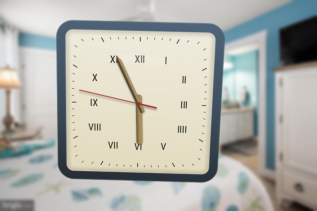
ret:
5:55:47
